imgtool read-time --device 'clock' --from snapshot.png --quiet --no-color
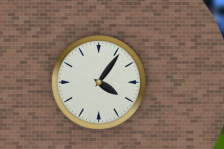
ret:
4:06
